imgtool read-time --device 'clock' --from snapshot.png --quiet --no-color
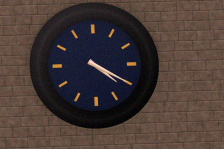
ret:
4:20
